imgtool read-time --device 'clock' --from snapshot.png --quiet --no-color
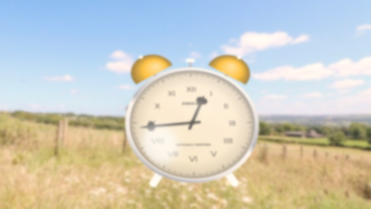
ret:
12:44
